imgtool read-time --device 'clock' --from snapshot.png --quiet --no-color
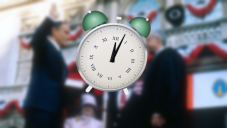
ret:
12:03
